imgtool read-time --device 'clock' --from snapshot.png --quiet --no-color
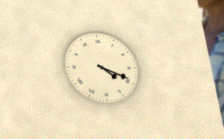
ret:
4:19
